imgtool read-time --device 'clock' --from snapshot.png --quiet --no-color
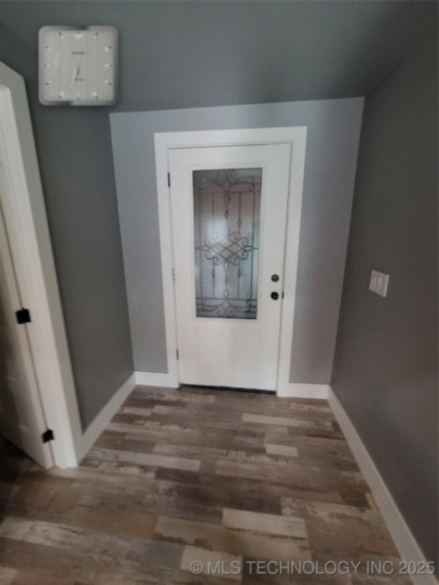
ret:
6:33
